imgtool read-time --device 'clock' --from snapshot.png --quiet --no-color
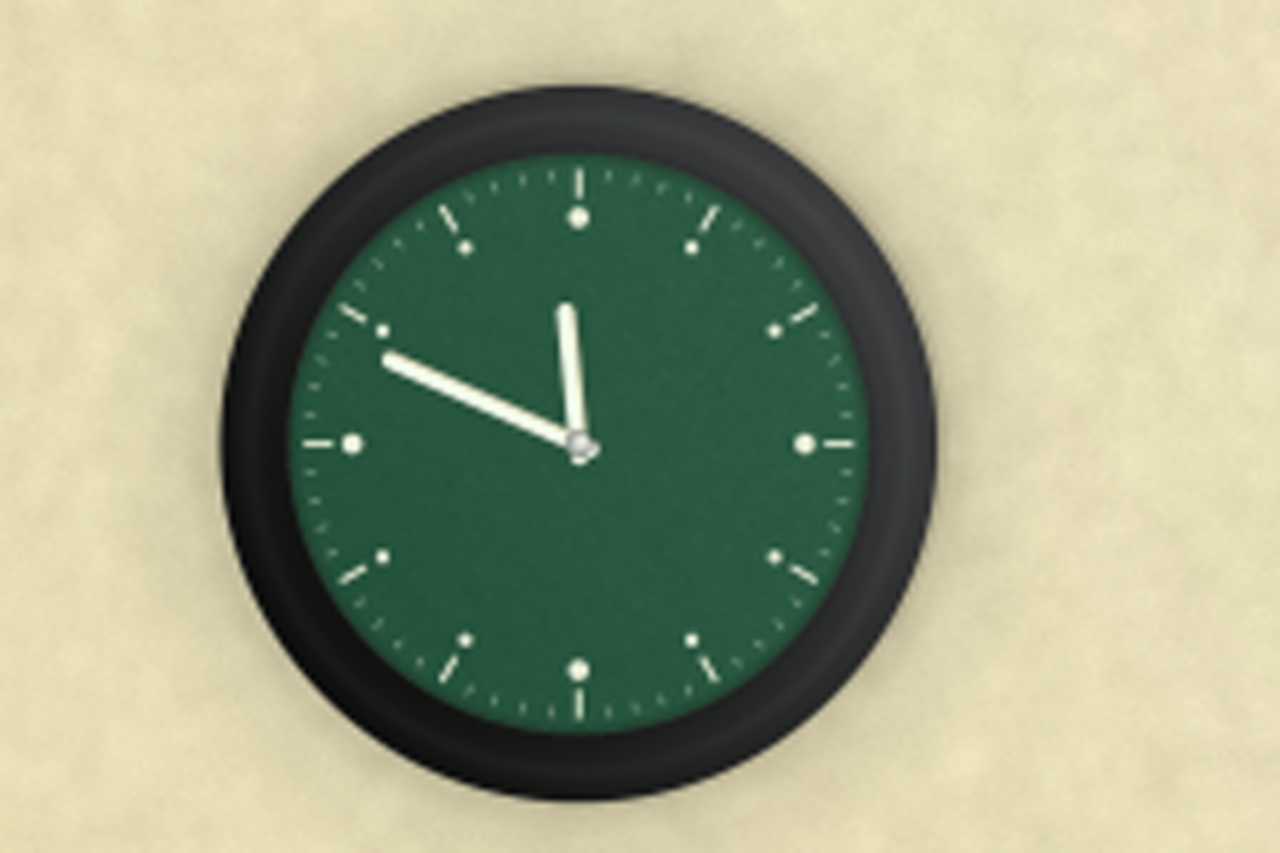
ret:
11:49
